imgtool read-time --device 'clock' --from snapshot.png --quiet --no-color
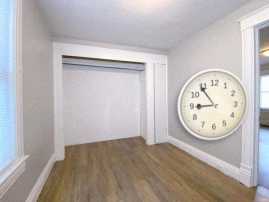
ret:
8:54
